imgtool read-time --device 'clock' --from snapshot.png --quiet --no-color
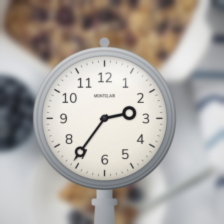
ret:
2:36
